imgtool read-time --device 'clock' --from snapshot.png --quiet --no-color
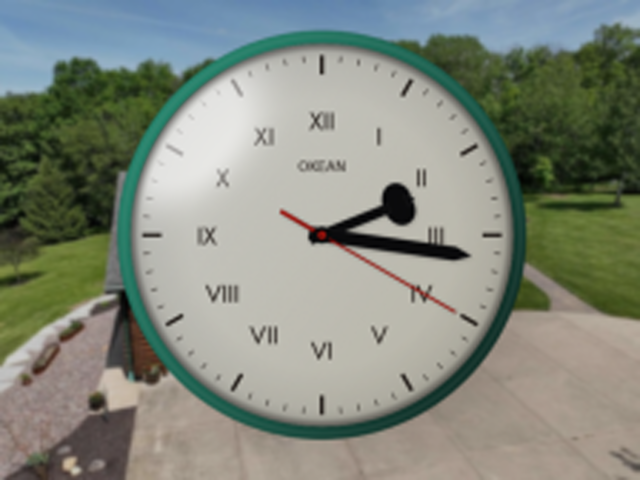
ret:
2:16:20
